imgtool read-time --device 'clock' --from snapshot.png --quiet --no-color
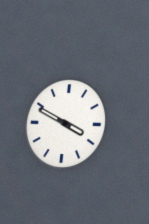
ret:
3:49
